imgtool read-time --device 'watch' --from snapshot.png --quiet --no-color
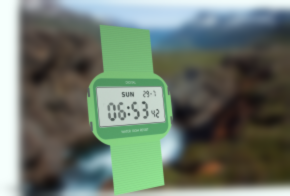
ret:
6:53
